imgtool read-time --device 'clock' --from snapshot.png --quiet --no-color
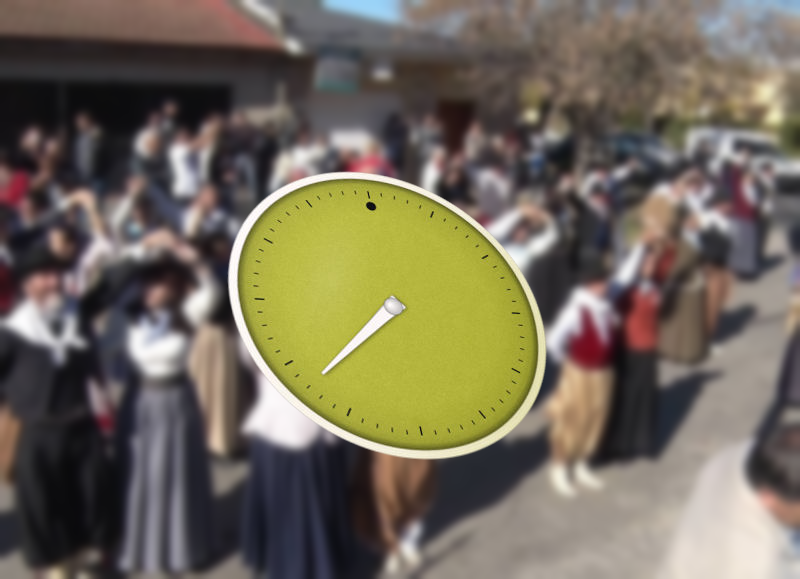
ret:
7:38
